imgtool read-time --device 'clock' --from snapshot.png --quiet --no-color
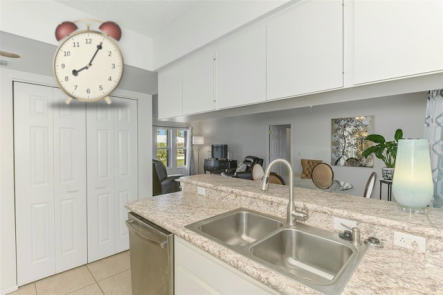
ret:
8:05
